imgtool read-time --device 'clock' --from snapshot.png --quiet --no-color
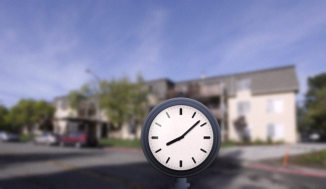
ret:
8:08
